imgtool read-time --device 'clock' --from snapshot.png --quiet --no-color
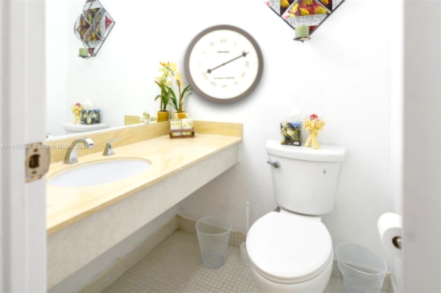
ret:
8:11
